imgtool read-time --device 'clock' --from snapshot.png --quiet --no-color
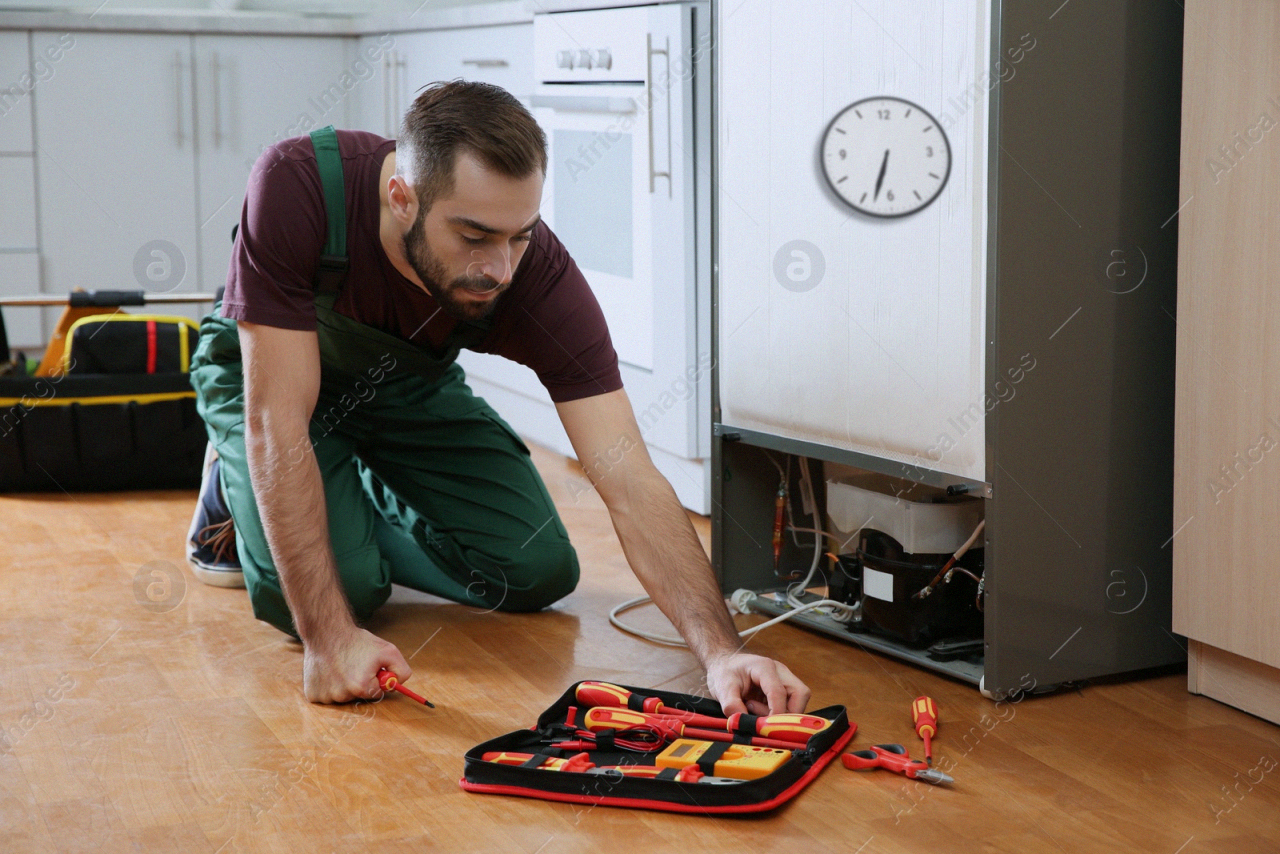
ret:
6:33
